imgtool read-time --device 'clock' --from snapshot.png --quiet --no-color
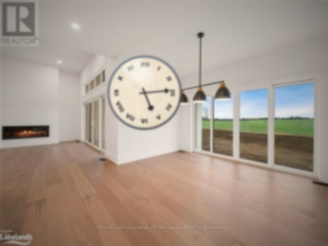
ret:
5:14
